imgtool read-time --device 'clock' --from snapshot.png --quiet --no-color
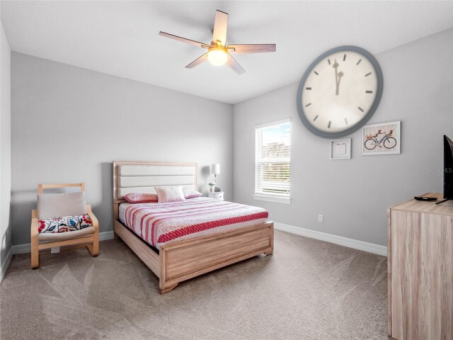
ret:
11:57
